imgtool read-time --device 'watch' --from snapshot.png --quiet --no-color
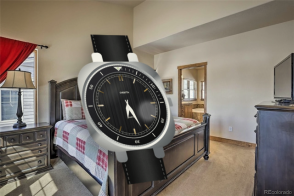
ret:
6:27
